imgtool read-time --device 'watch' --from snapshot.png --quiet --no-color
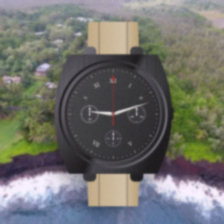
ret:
9:12
